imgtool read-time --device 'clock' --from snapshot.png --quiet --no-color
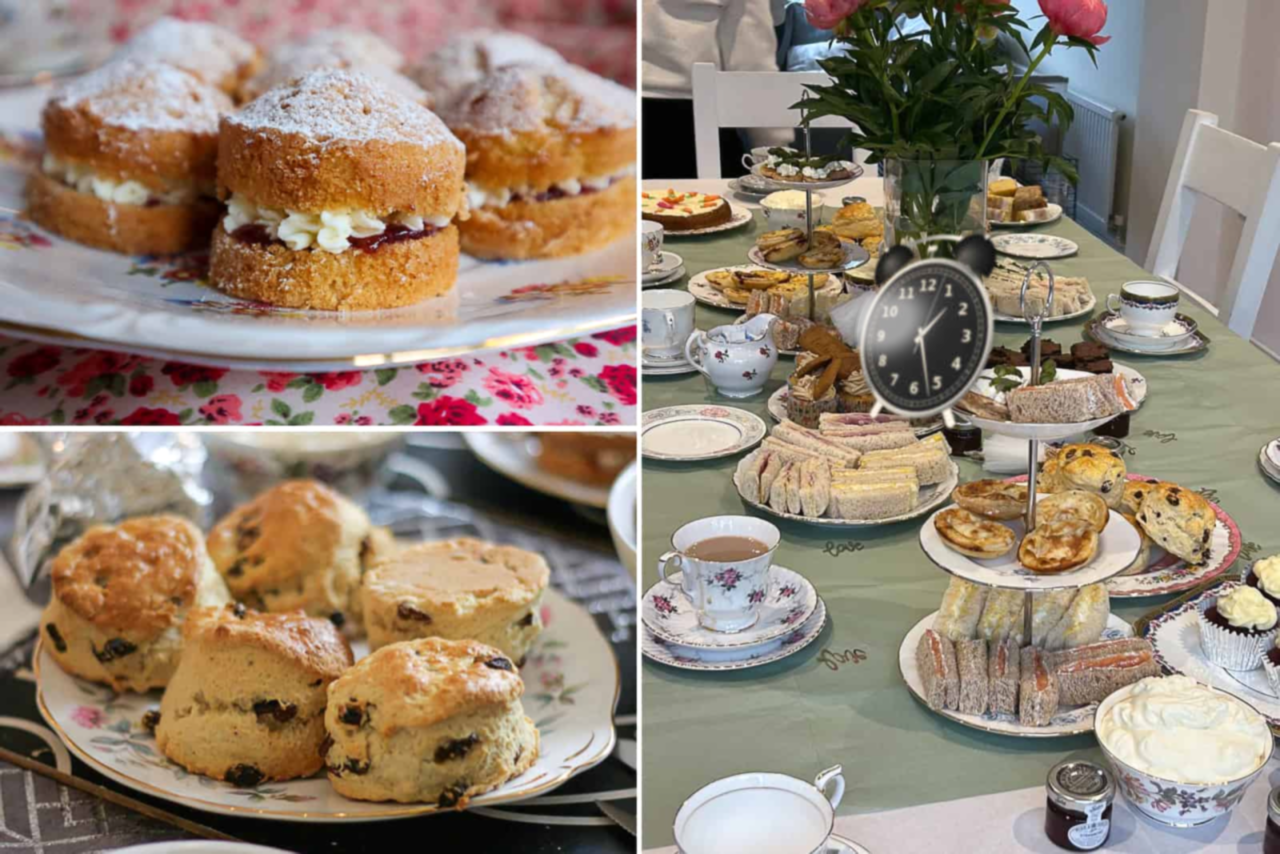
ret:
1:27:03
